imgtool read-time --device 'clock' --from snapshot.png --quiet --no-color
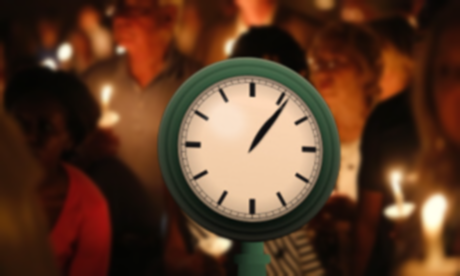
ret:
1:06
